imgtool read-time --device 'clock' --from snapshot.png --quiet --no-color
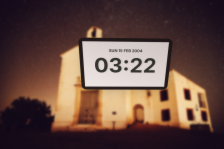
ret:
3:22
